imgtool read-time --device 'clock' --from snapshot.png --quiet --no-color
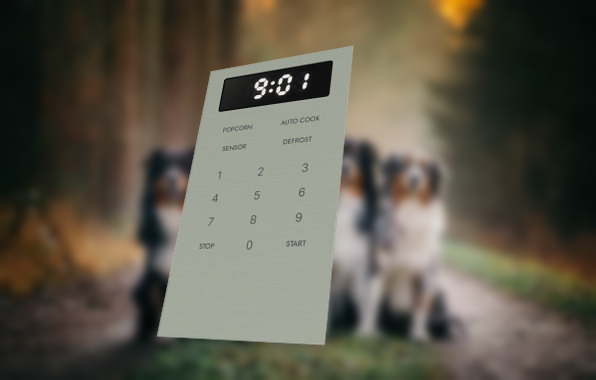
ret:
9:01
